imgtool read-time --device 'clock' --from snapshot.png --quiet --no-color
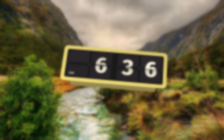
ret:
6:36
